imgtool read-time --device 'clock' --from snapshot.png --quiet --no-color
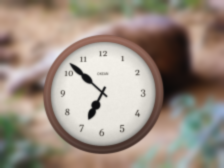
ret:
6:52
